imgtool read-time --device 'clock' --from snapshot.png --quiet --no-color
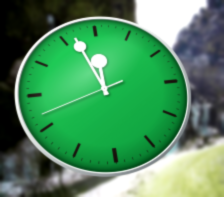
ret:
11:56:42
